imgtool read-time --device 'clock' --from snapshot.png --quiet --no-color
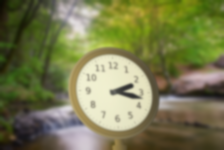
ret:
2:17
